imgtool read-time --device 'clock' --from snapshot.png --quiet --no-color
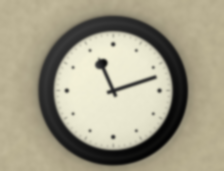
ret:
11:12
